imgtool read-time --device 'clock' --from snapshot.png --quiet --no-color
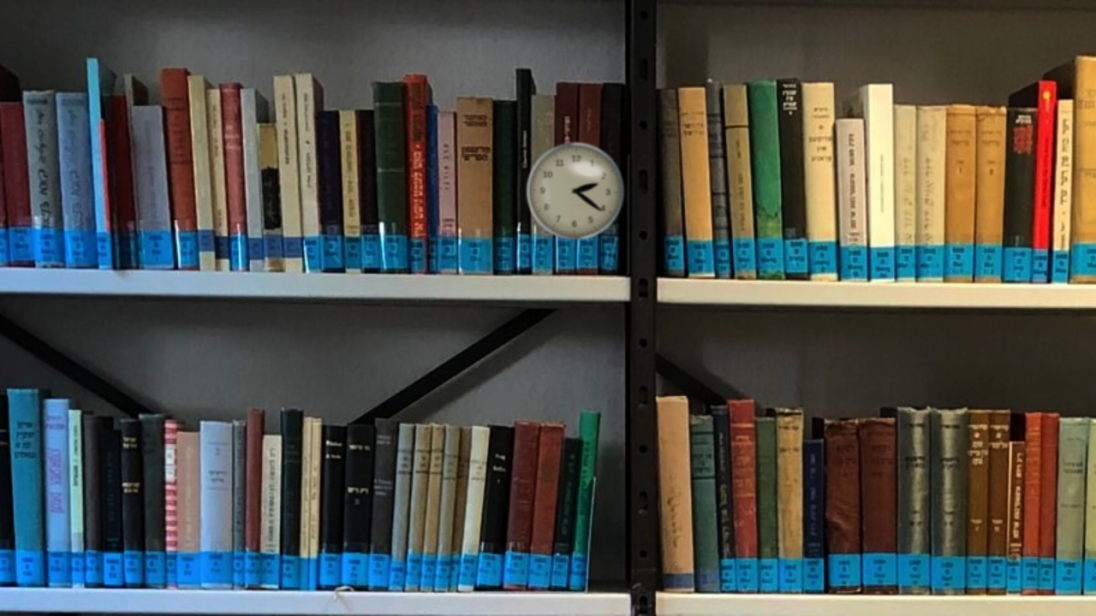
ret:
2:21
